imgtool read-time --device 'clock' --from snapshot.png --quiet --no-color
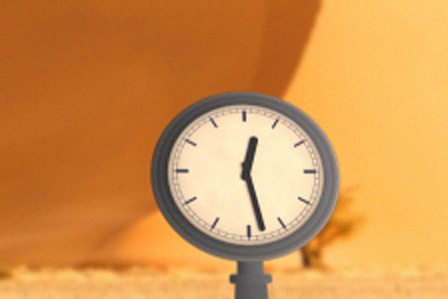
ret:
12:28
